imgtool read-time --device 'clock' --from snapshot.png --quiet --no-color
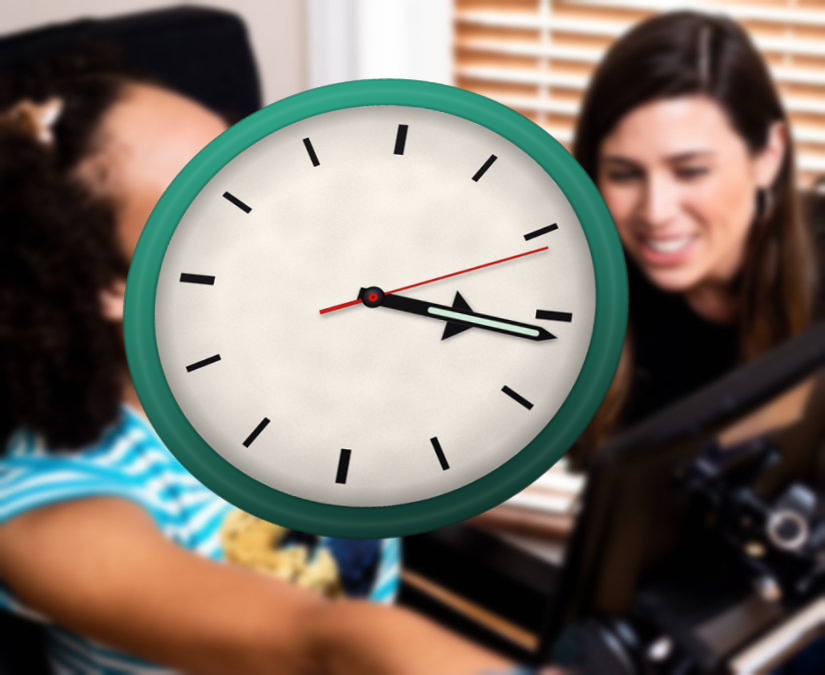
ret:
3:16:11
